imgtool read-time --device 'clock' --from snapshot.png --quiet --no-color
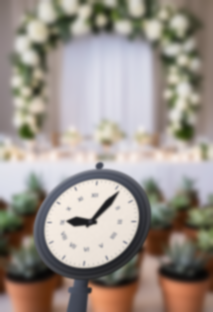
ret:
9:06
